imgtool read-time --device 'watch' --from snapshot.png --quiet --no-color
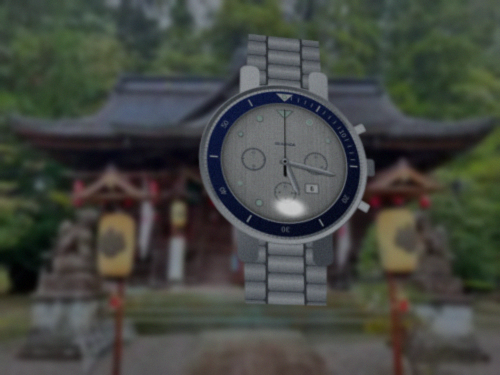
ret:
5:17
